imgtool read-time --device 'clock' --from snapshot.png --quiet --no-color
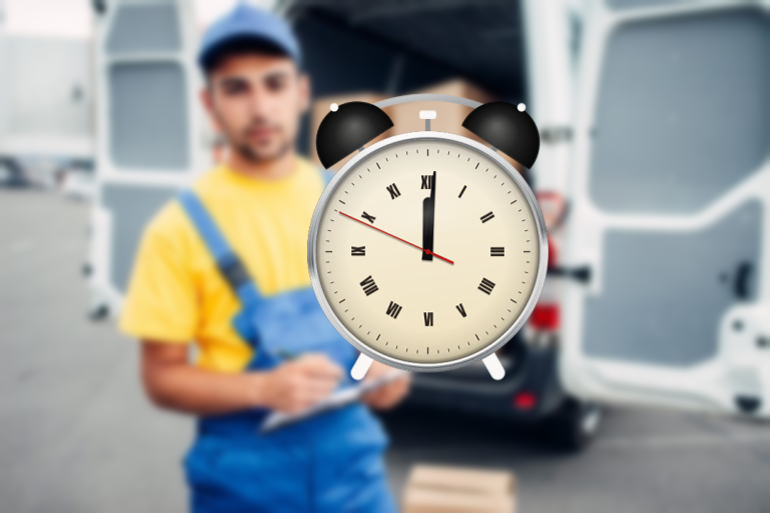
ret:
12:00:49
